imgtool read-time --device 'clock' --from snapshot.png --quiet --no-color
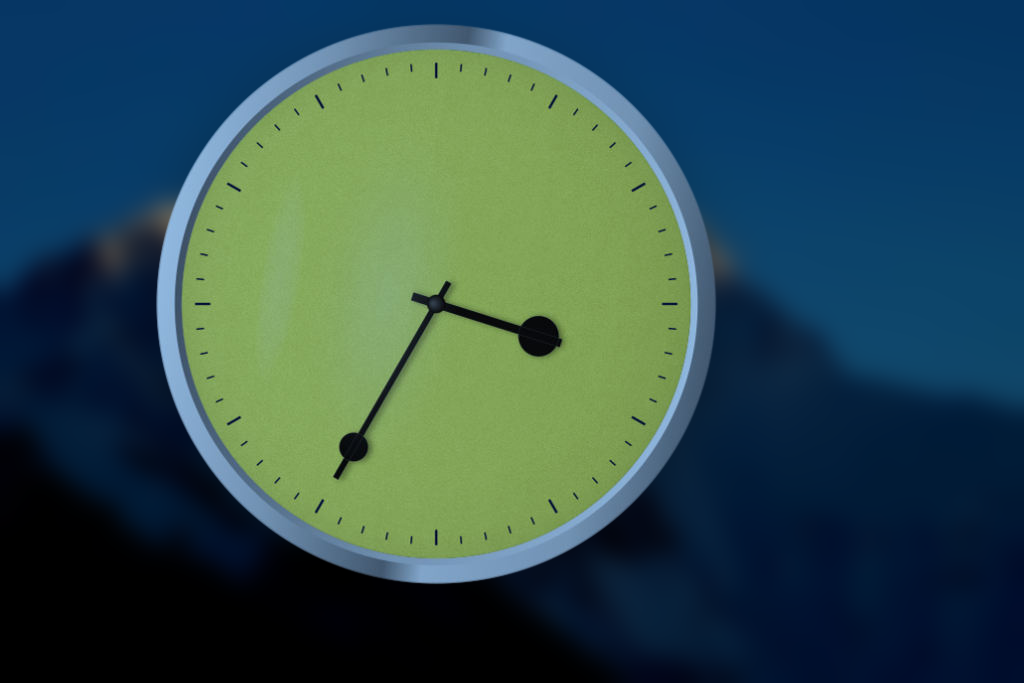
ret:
3:35
